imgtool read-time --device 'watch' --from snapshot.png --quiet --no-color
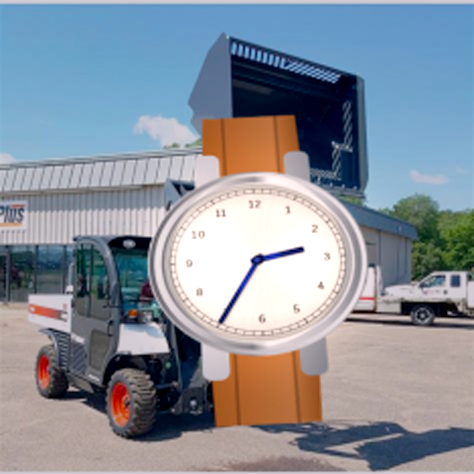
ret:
2:35
